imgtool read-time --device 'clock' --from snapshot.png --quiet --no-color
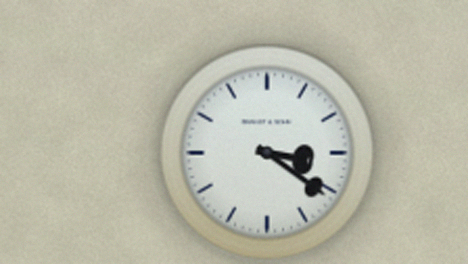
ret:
3:21
